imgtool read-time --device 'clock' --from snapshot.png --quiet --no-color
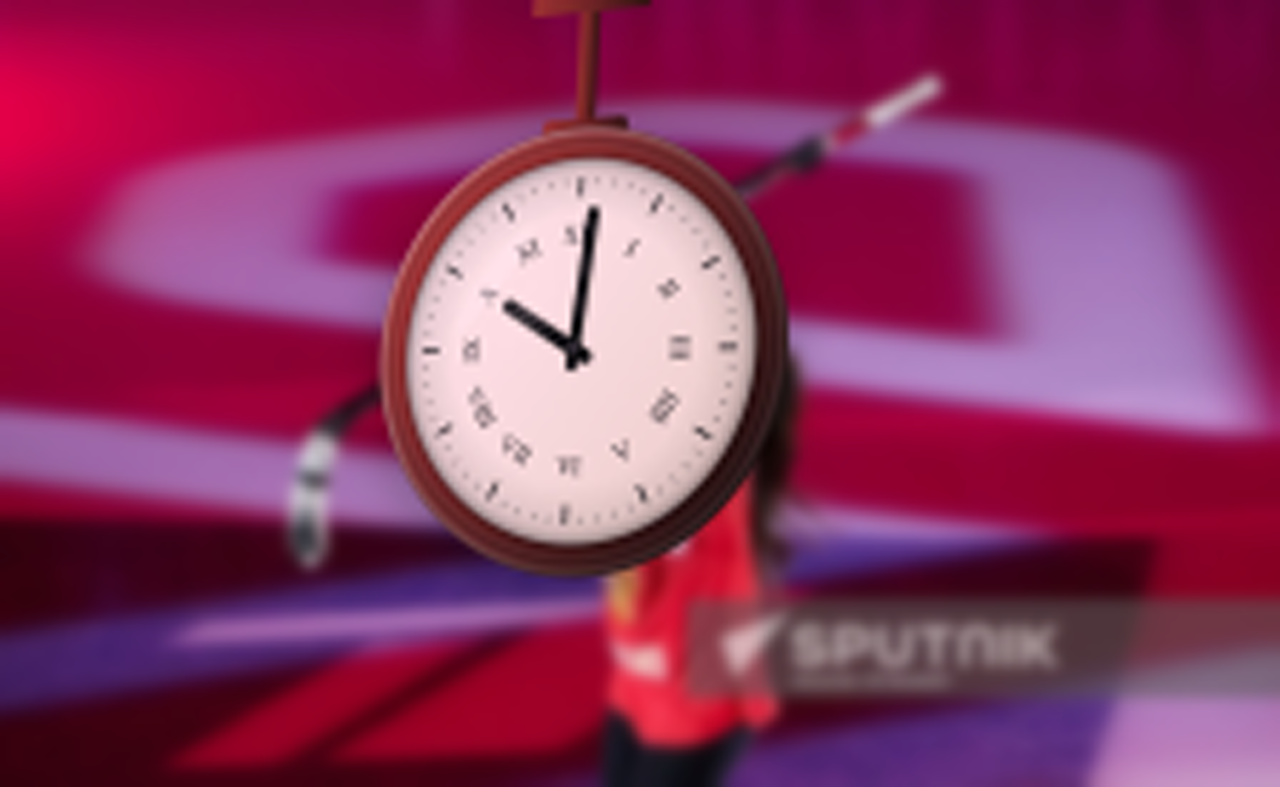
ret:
10:01
